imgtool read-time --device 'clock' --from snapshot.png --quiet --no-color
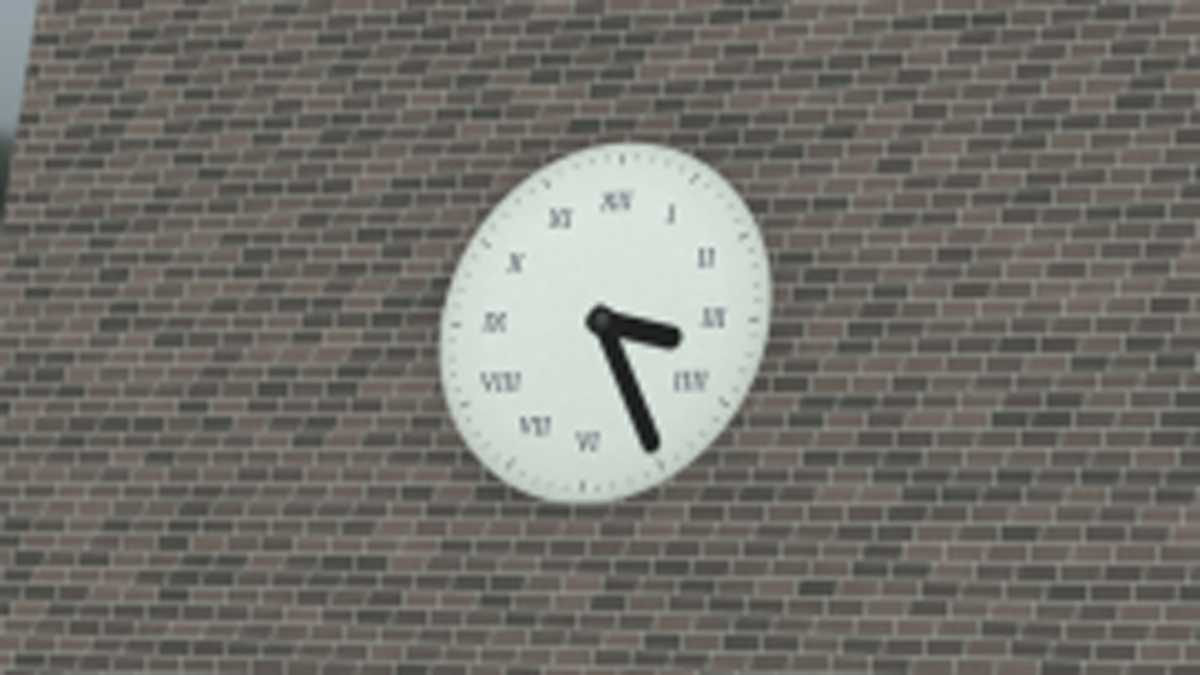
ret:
3:25
